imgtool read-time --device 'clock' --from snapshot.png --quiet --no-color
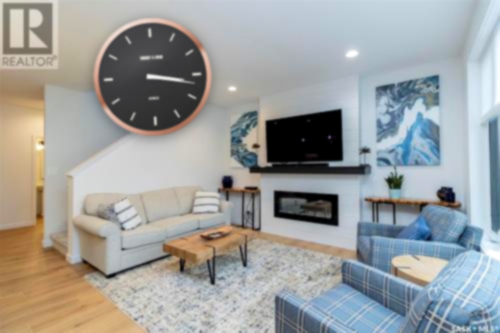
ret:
3:17
